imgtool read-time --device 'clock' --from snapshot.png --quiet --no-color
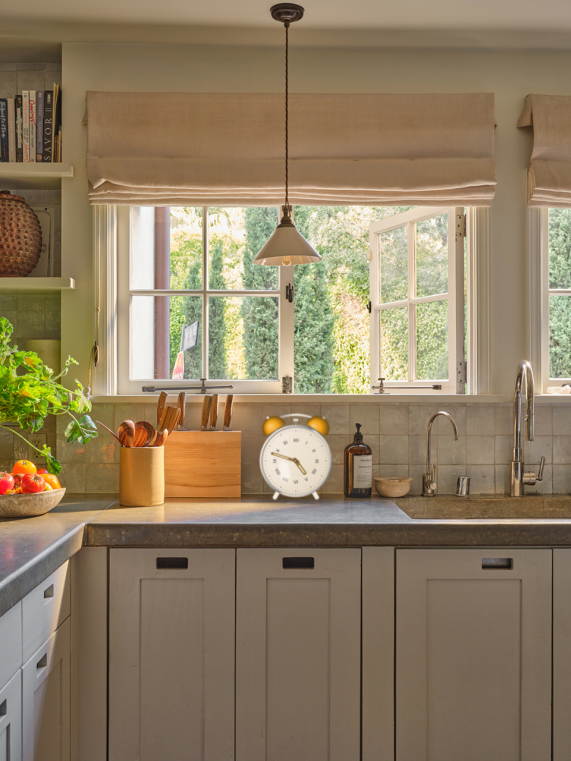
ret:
4:48
